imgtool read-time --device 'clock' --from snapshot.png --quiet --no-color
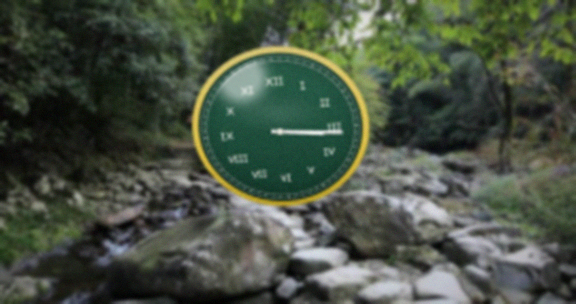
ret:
3:16
